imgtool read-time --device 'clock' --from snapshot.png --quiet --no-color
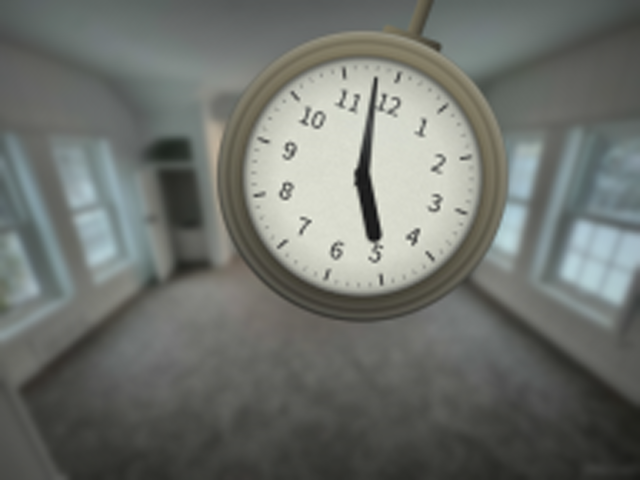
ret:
4:58
